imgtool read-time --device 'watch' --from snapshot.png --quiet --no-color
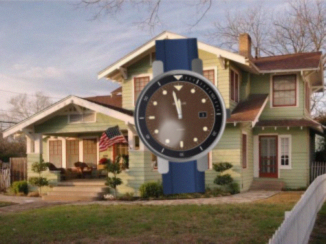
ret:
11:58
